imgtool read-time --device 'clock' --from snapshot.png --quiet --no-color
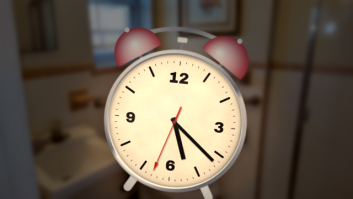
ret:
5:21:33
